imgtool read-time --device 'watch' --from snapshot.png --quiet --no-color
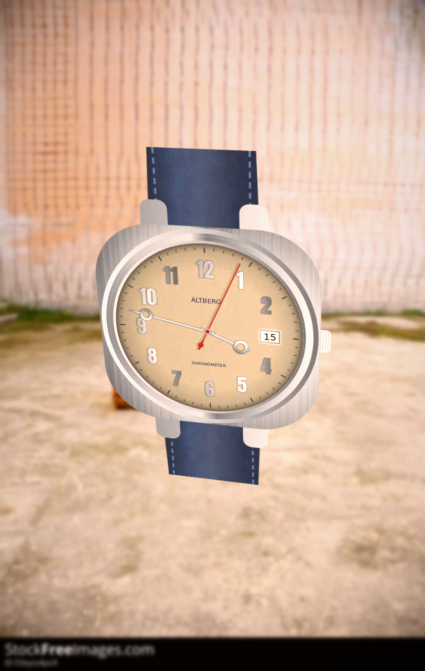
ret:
3:47:04
